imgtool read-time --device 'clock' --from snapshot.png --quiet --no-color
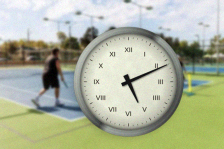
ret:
5:11
